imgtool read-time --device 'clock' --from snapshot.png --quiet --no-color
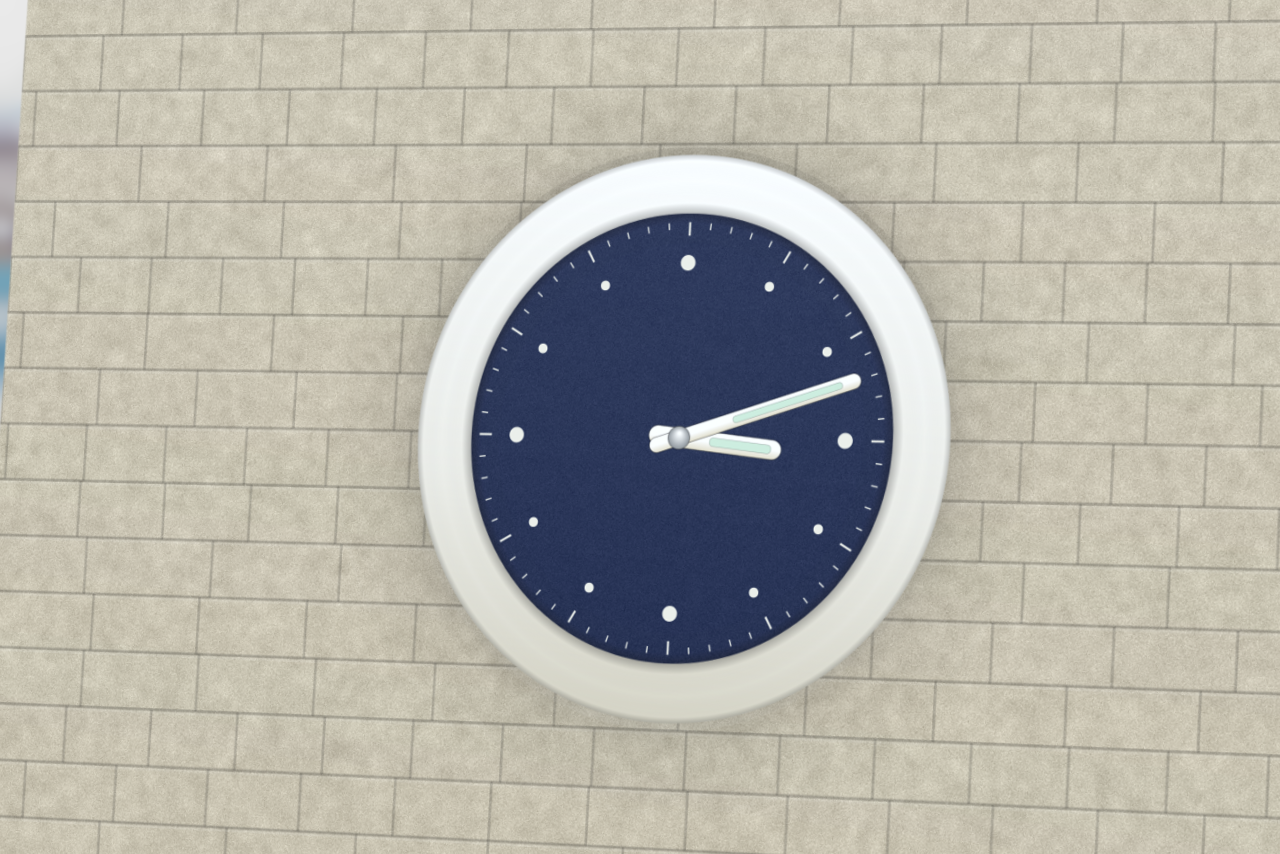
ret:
3:12
